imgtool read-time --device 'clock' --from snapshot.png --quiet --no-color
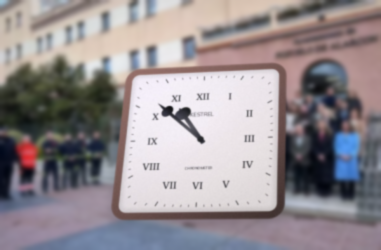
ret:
10:52
